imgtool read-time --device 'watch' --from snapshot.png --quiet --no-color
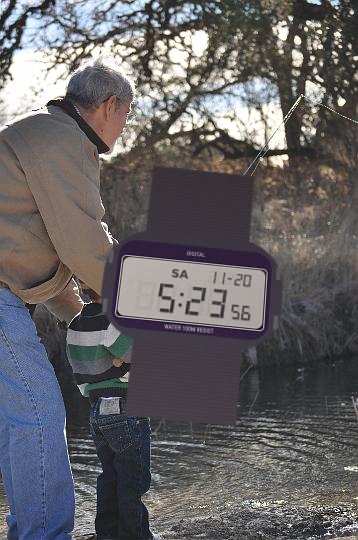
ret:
5:23:56
